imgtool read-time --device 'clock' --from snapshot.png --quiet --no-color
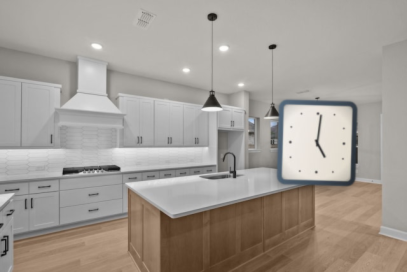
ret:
5:01
